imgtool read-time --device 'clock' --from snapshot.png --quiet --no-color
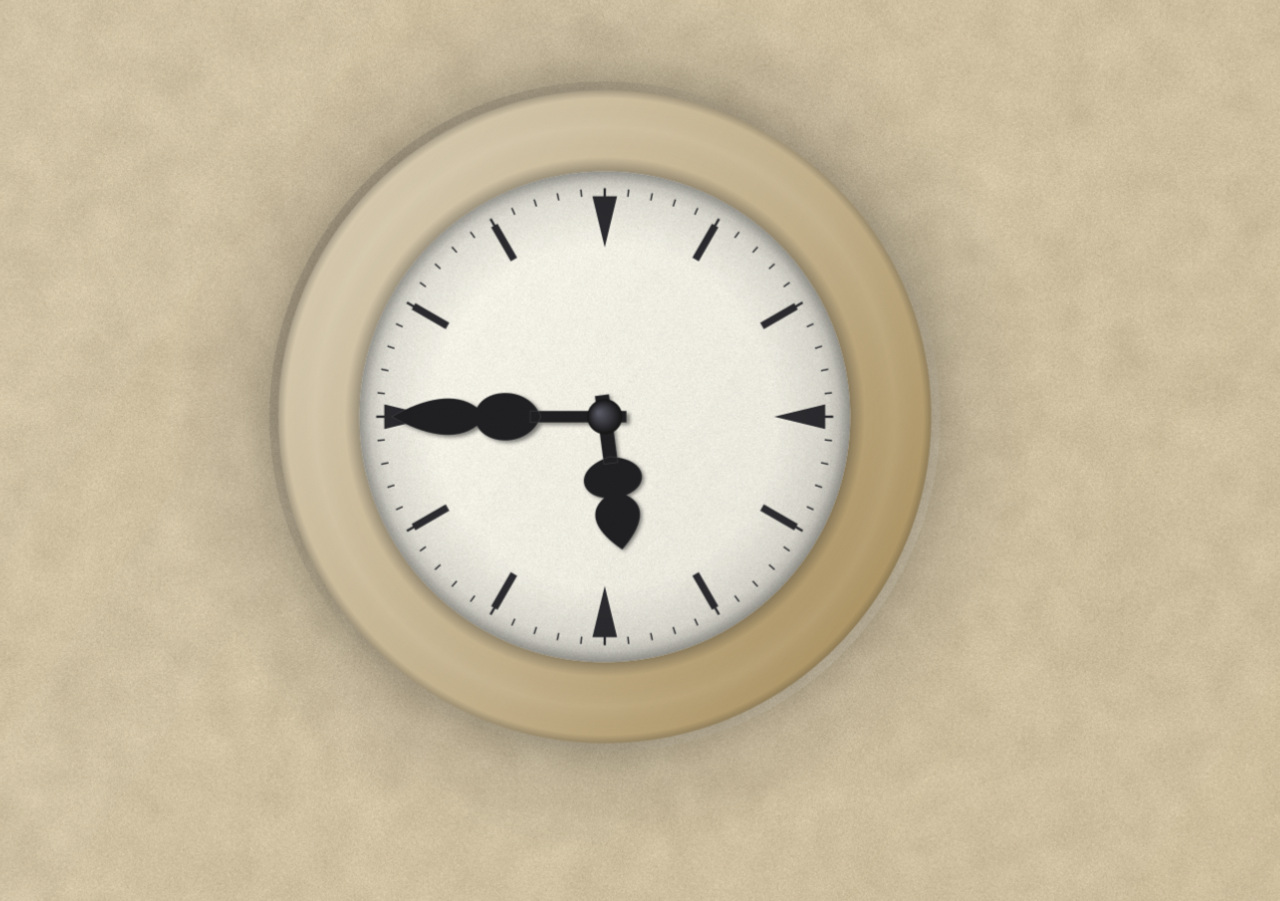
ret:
5:45
